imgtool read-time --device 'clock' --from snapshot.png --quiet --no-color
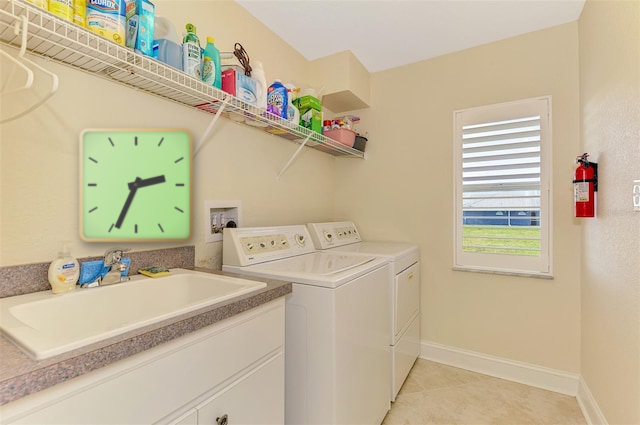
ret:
2:34
